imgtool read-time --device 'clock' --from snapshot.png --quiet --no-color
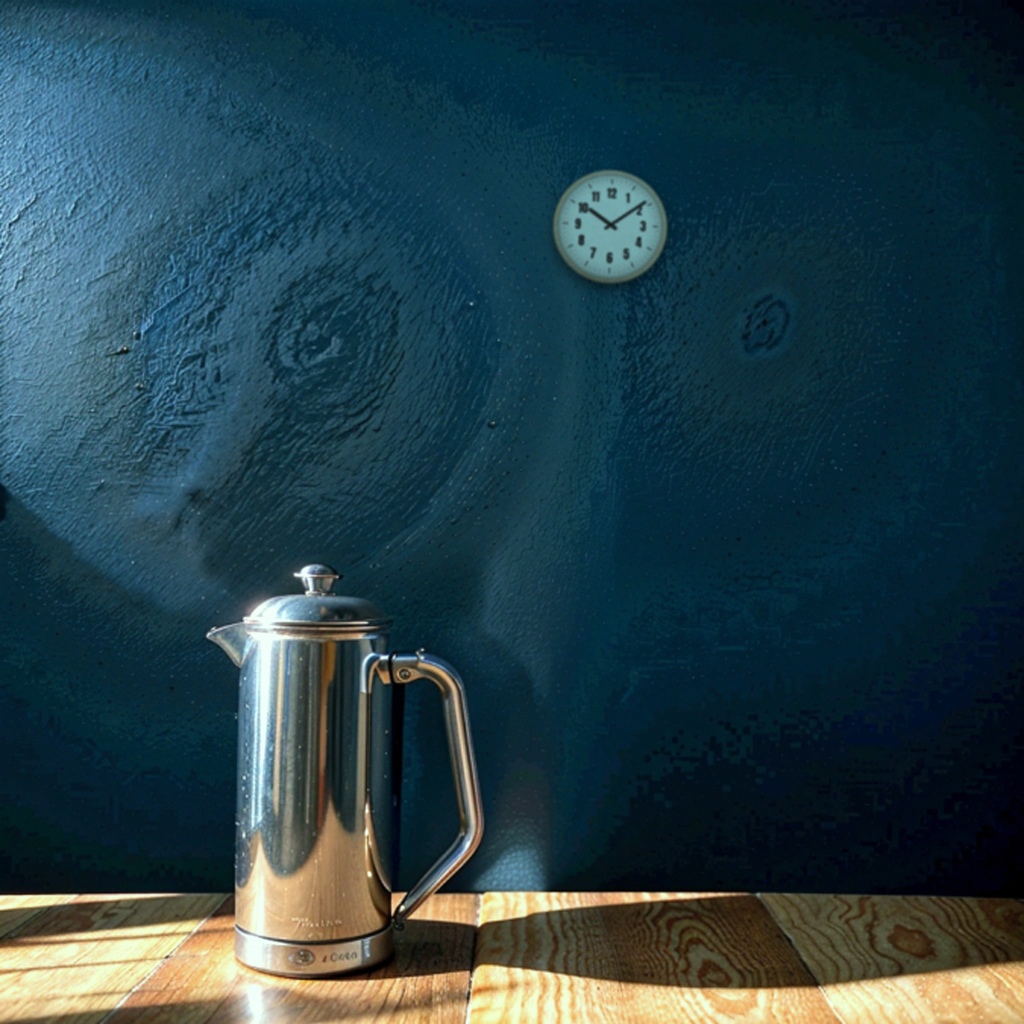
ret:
10:09
